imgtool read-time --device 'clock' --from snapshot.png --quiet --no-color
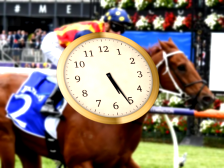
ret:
5:26
